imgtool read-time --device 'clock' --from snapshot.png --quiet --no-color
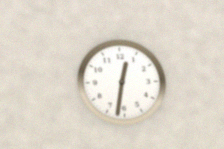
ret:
12:32
